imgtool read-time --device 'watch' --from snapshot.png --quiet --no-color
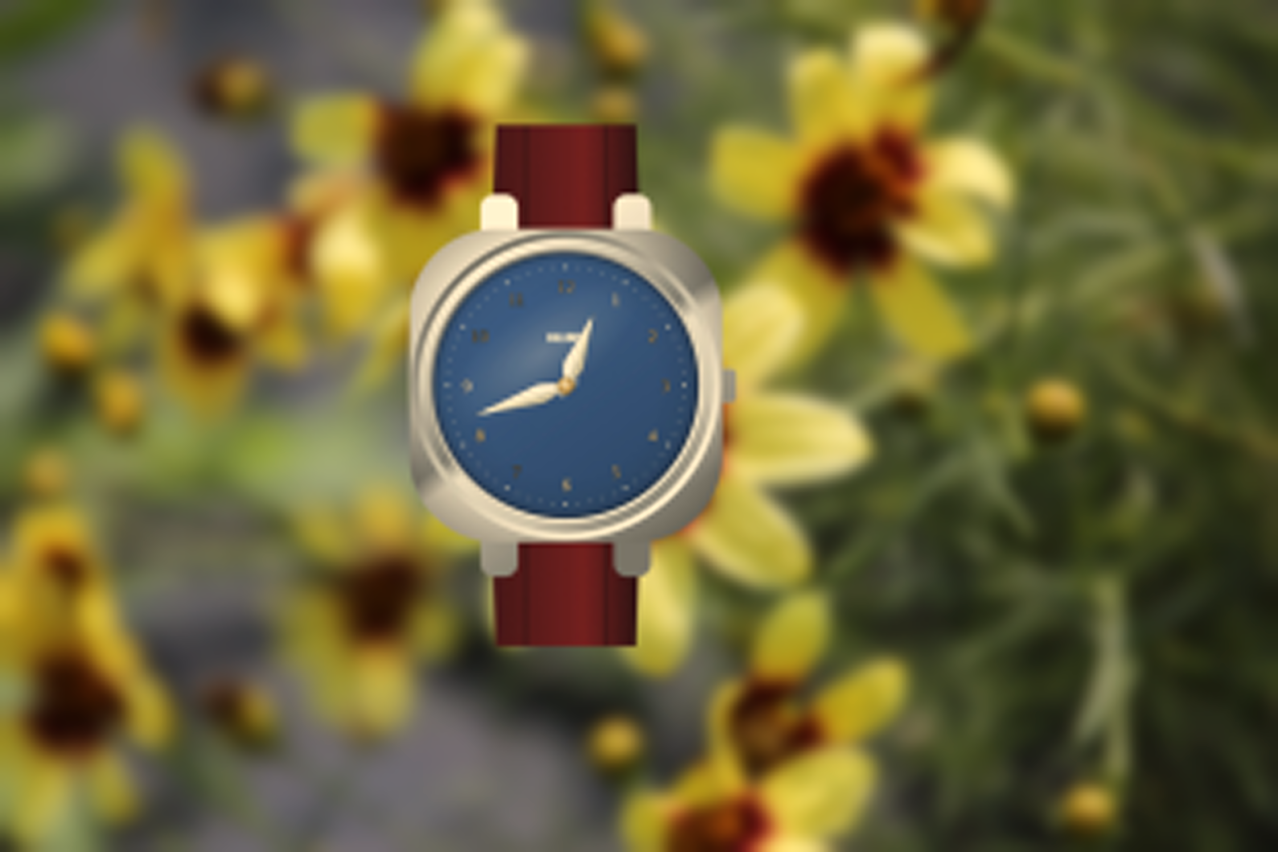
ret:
12:42
